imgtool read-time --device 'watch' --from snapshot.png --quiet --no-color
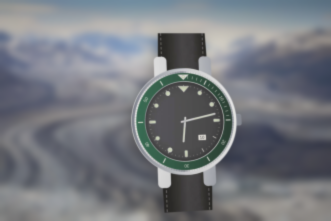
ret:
6:13
